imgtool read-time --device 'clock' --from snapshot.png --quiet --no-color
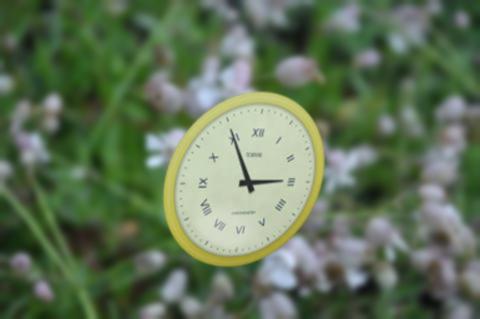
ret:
2:55
